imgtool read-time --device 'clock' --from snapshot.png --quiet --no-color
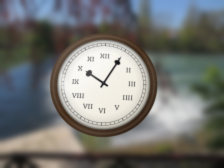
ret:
10:05
